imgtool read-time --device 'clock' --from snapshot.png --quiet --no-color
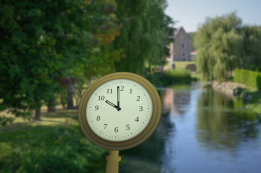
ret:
9:59
